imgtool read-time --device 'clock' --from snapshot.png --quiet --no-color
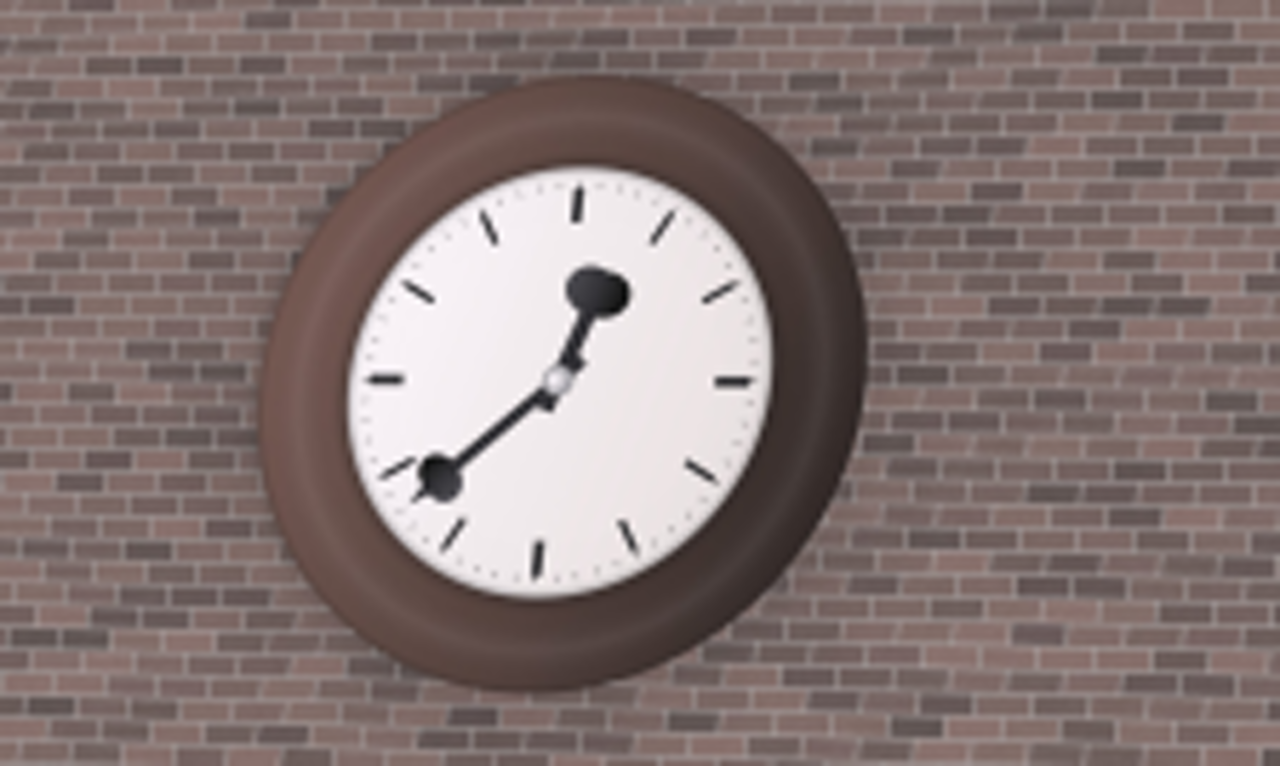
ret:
12:38
